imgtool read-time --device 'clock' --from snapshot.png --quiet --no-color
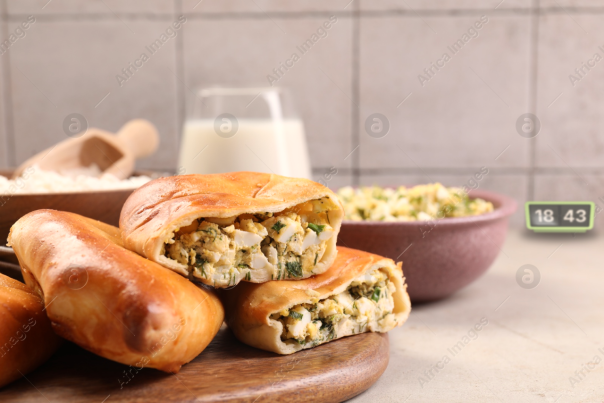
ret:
18:43
